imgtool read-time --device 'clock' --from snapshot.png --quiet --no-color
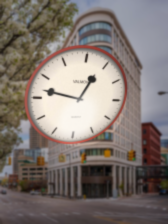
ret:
12:47
